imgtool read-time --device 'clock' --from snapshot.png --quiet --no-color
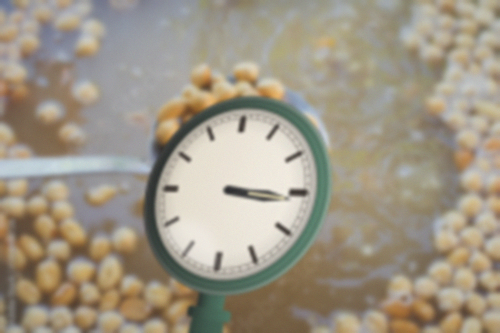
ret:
3:16
